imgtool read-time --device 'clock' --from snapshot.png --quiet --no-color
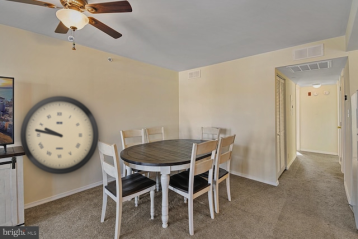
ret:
9:47
